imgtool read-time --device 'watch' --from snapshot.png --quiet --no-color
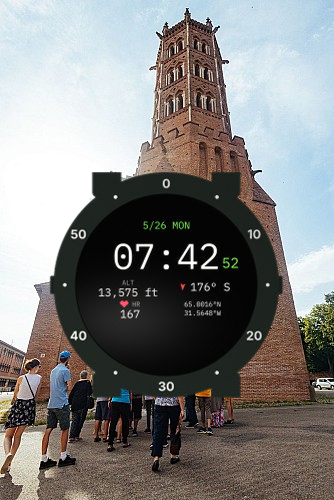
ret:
7:42:52
